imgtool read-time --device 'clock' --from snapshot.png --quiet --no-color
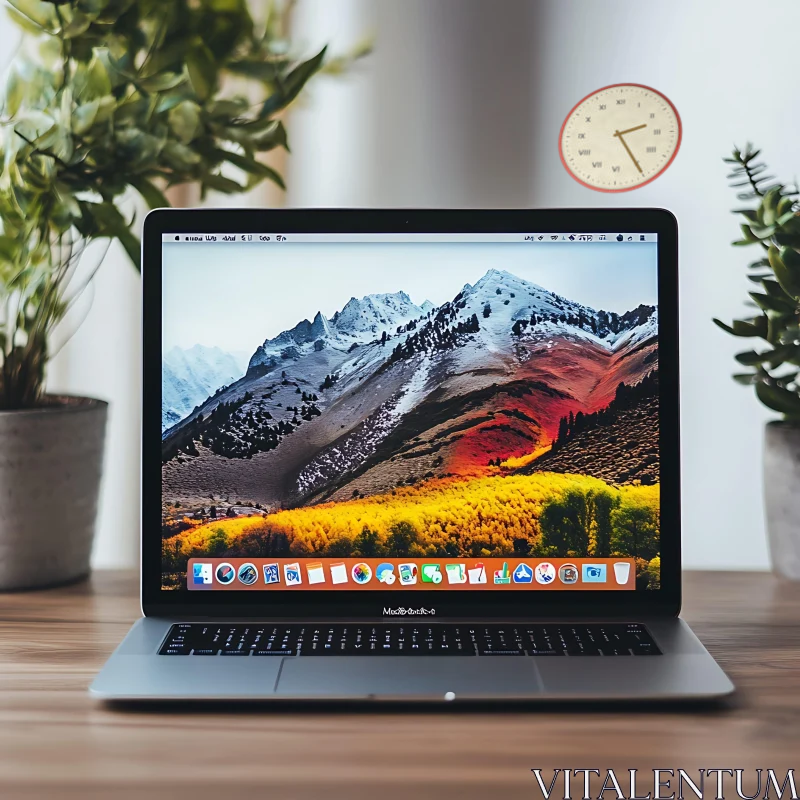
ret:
2:25
